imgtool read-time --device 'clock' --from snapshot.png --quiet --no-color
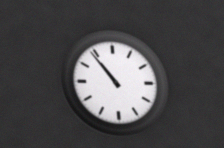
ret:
10:54
